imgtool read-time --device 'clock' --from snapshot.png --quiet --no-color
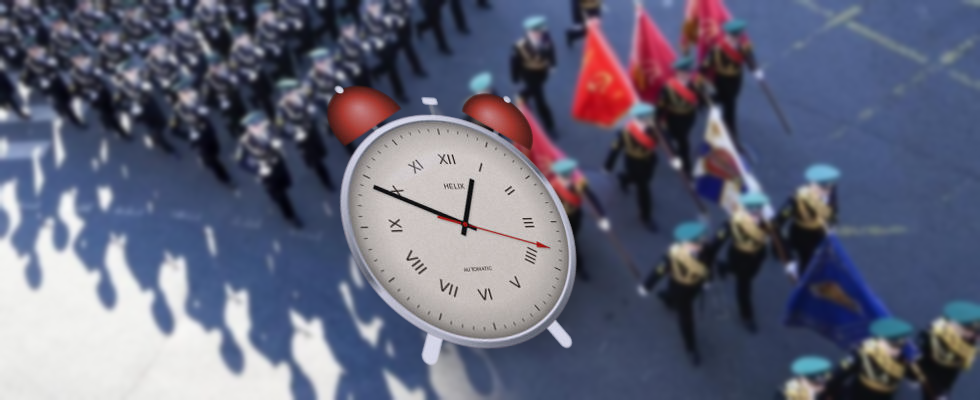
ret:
12:49:18
